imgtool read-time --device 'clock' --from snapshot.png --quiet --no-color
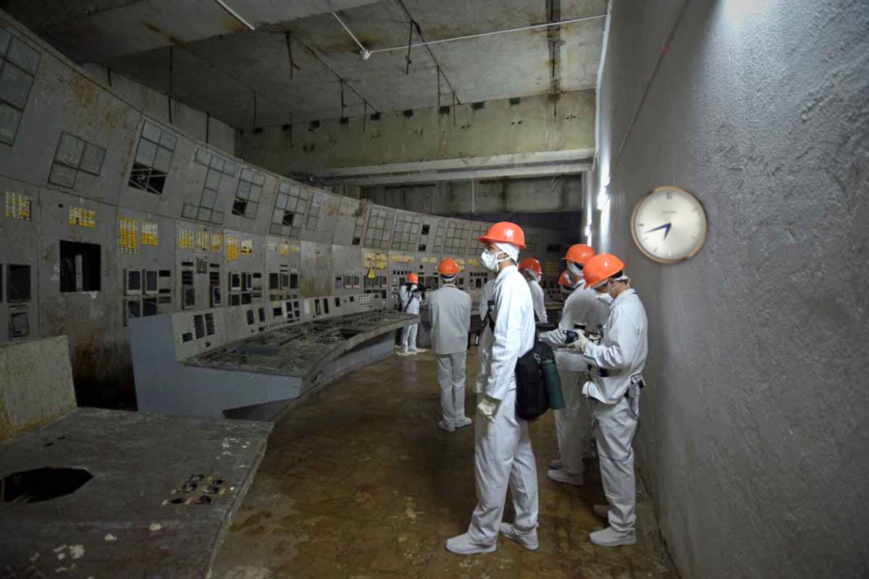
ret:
6:42
